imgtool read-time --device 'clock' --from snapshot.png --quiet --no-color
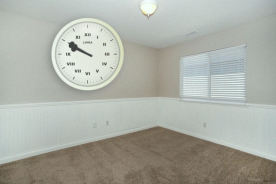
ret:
9:50
